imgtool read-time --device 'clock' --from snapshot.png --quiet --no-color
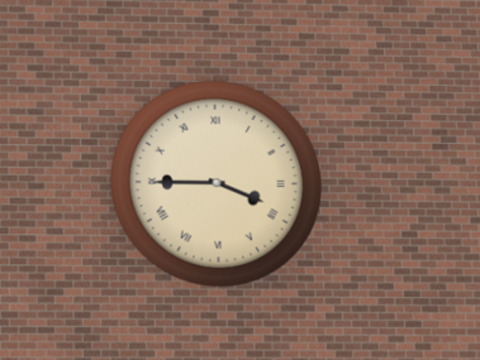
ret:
3:45
